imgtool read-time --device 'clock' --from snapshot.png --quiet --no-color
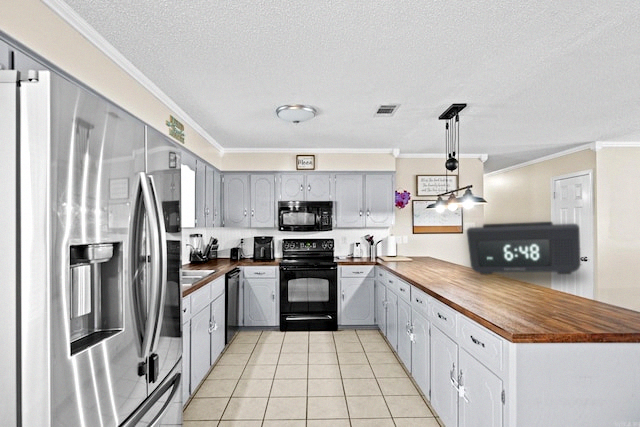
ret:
6:48
